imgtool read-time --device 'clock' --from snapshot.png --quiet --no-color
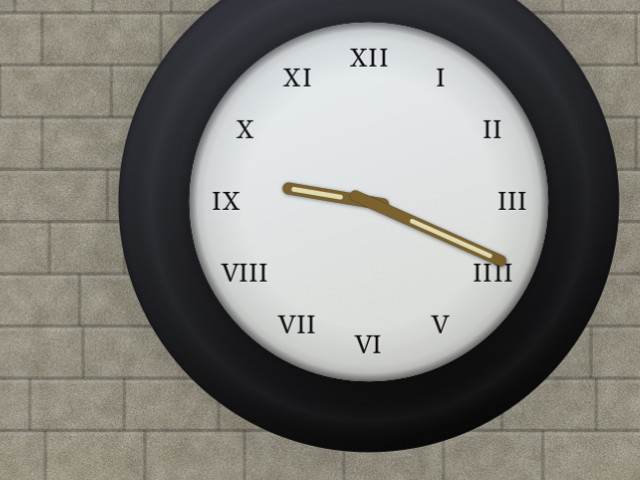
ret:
9:19
